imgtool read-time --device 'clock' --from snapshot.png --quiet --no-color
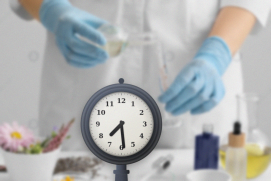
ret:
7:29
